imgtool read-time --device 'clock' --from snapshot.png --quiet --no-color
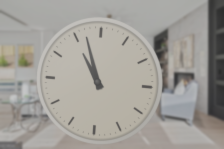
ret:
10:57
